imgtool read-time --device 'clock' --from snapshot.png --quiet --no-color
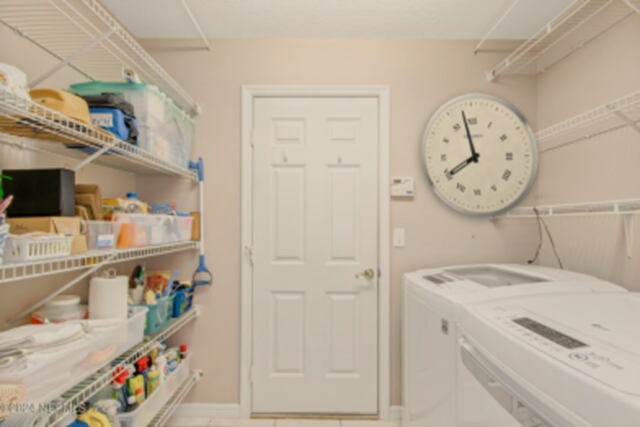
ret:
7:58
